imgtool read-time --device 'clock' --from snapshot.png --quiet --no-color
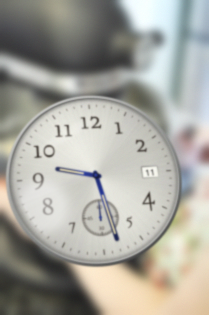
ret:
9:28
